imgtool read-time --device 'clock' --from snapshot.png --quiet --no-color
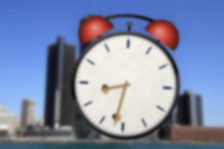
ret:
8:32
